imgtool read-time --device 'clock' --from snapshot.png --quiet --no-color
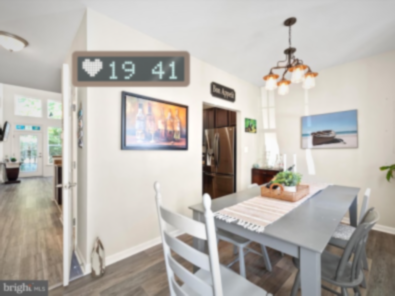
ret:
19:41
